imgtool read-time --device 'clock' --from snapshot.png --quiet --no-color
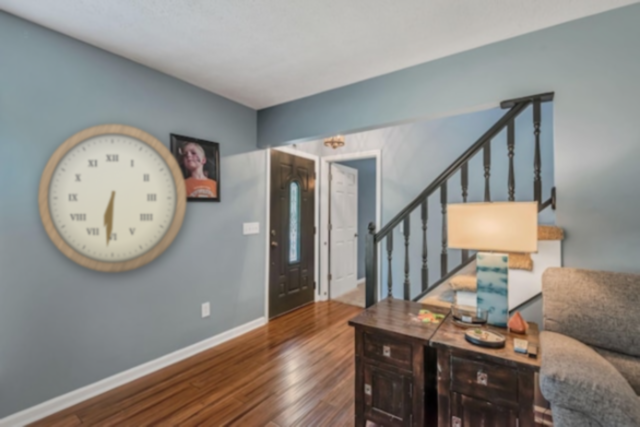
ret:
6:31
